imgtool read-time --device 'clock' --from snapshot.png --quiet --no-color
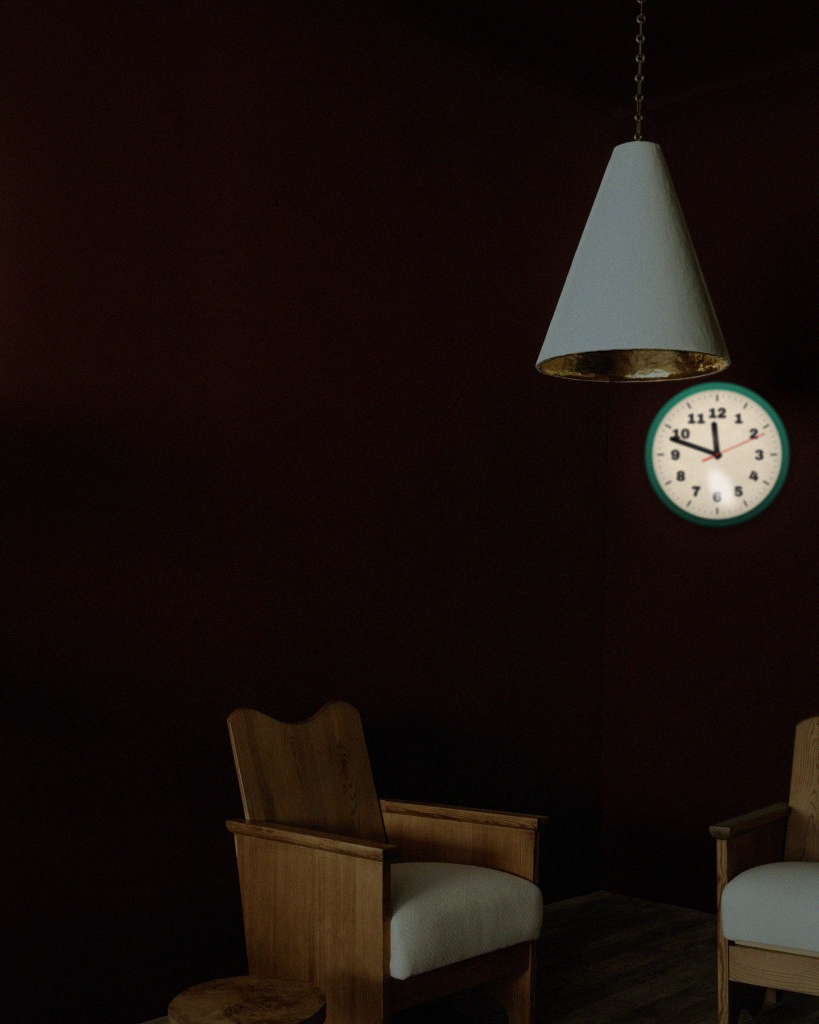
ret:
11:48:11
